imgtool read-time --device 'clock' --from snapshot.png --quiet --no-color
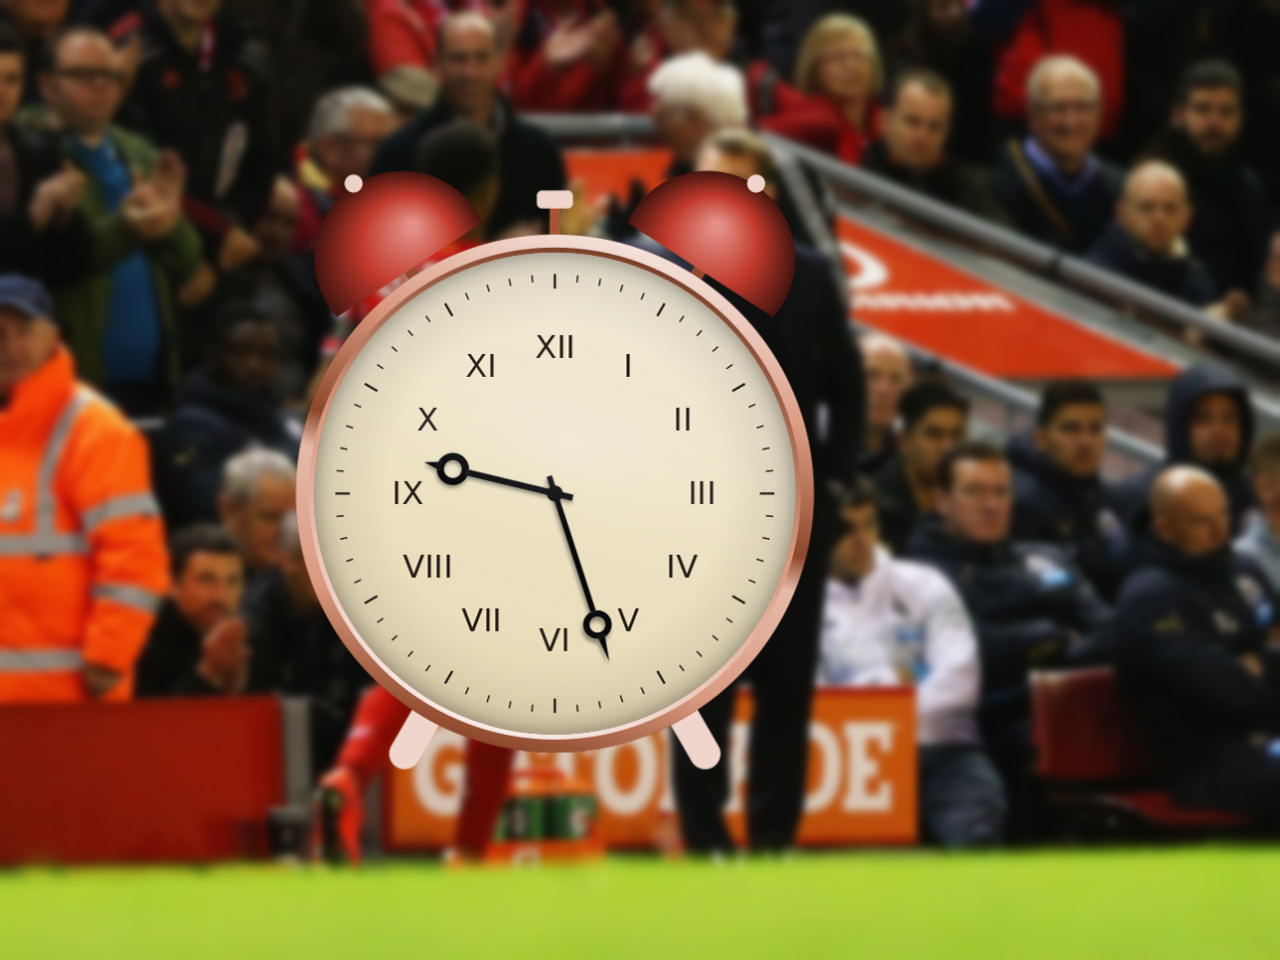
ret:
9:27
